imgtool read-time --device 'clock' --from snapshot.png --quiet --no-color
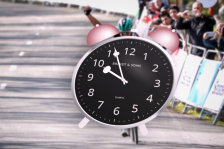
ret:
9:56
